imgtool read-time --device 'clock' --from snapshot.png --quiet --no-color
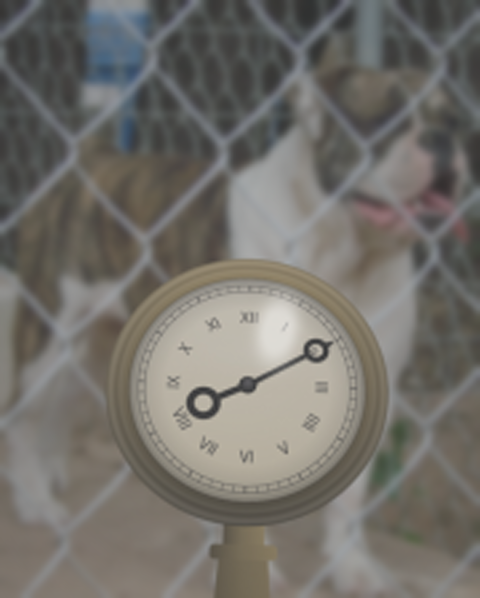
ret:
8:10
